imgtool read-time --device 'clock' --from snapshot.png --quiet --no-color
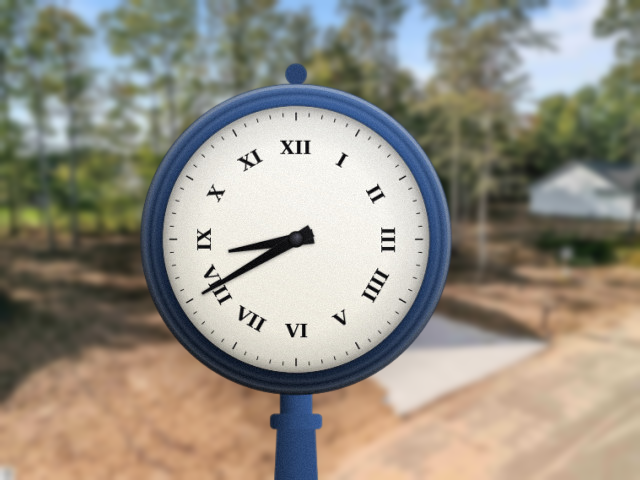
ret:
8:40
